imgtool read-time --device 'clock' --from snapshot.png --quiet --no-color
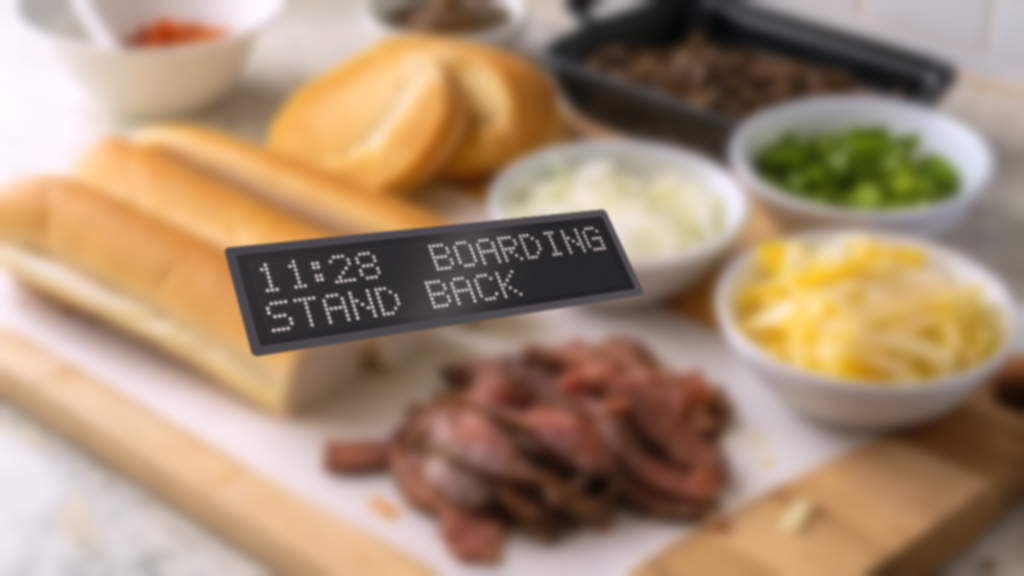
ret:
11:28
